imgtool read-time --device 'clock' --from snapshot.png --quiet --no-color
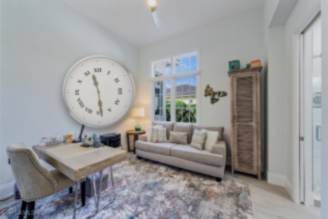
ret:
11:29
